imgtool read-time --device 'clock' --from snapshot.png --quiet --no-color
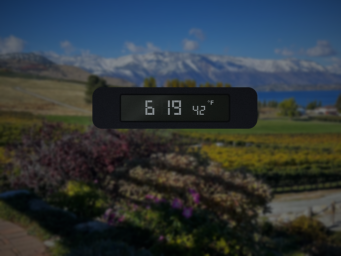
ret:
6:19
